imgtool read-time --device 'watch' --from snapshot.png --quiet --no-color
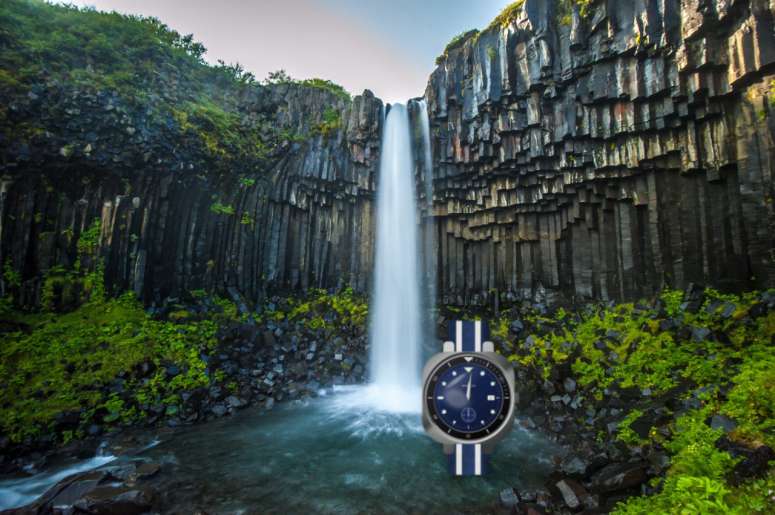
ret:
12:01
